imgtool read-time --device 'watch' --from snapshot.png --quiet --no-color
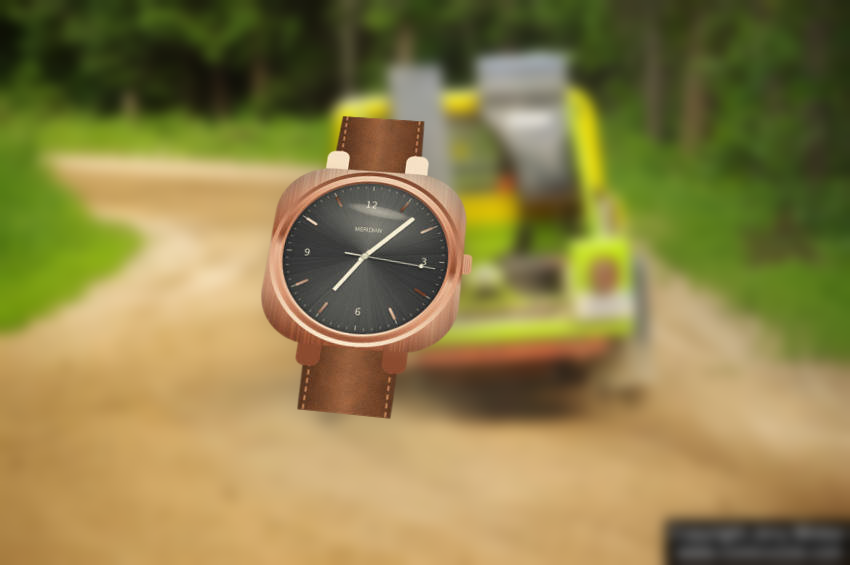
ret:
7:07:16
